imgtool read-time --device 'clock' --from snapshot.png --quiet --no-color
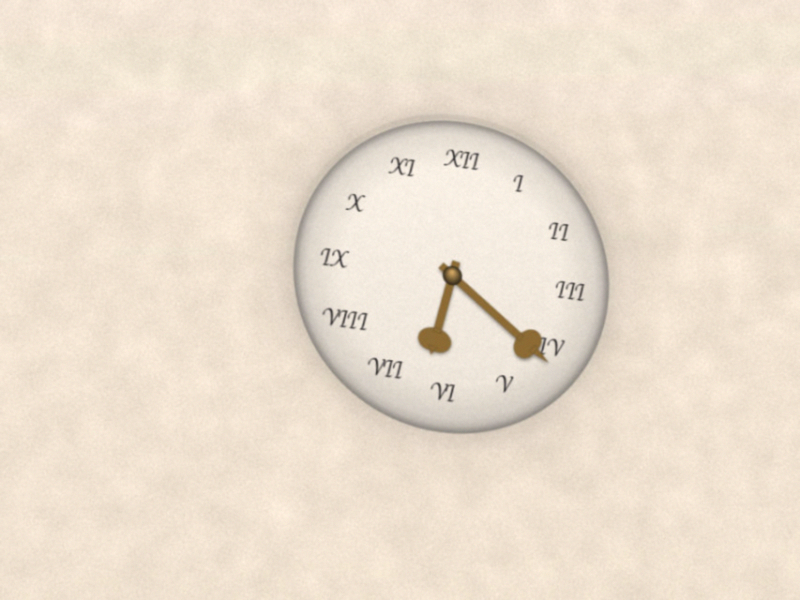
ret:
6:21
